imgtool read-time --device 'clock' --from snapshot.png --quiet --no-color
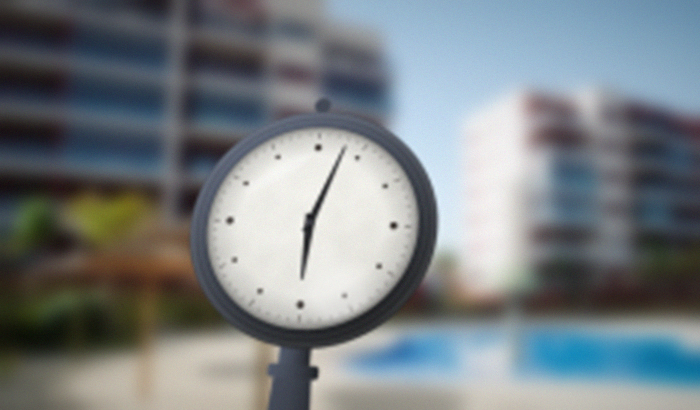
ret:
6:03
